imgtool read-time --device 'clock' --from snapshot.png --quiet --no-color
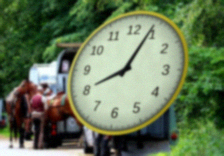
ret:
8:04
